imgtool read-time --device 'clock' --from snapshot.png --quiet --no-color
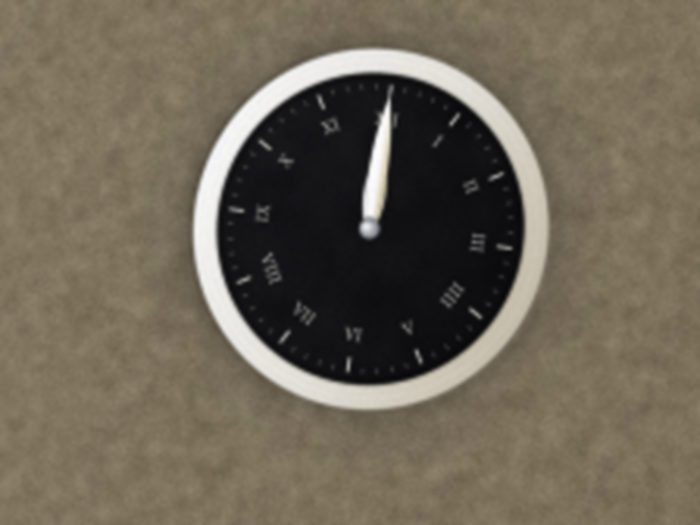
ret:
12:00
